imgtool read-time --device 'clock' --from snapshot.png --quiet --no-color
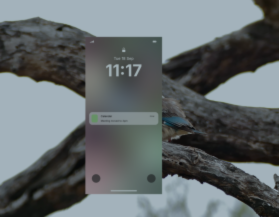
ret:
11:17
